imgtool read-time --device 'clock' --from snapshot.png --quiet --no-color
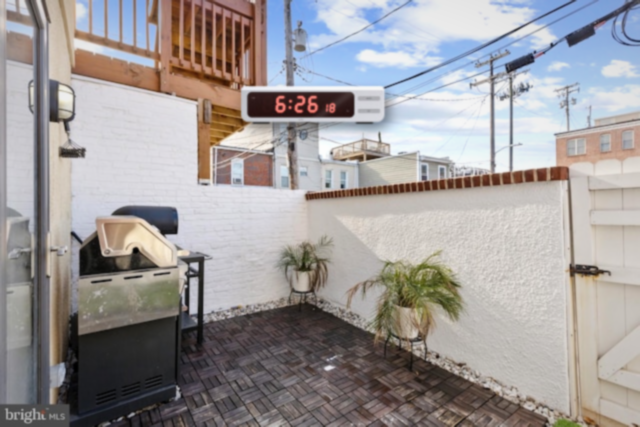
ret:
6:26
